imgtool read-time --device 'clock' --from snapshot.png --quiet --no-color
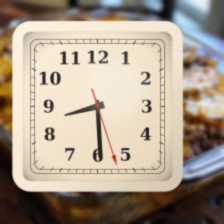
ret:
8:29:27
